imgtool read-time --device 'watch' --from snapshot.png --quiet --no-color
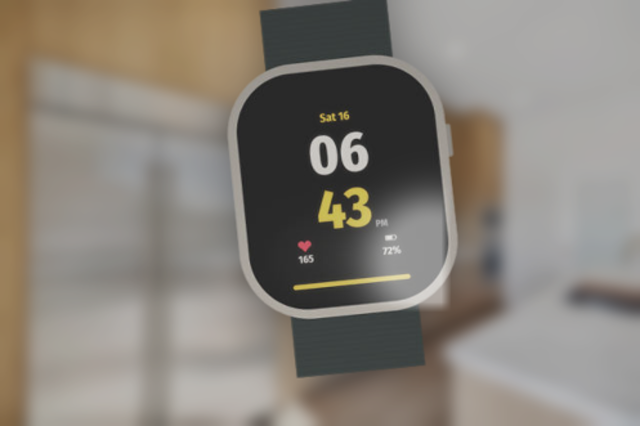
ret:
6:43
